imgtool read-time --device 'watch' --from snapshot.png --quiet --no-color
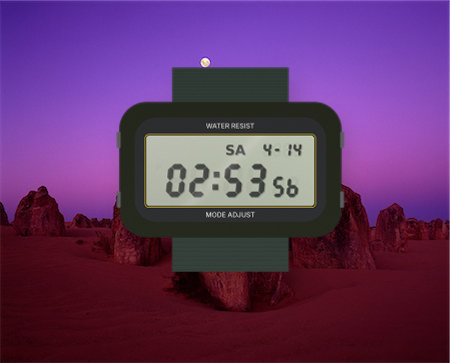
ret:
2:53:56
